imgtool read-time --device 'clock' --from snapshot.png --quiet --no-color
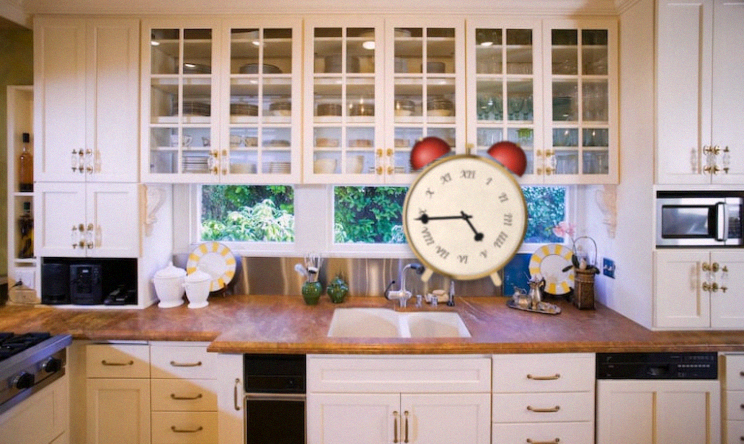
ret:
4:44
